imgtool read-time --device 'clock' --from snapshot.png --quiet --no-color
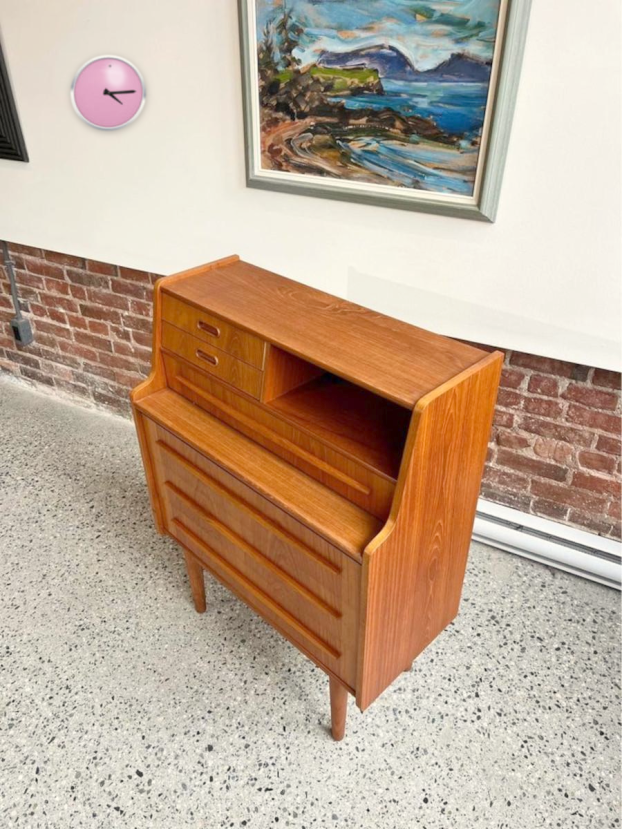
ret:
4:14
